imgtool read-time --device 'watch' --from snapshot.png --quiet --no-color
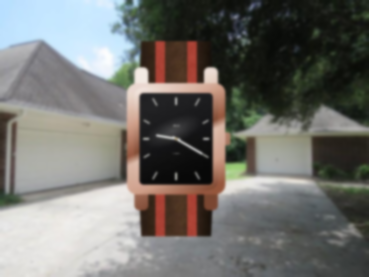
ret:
9:20
